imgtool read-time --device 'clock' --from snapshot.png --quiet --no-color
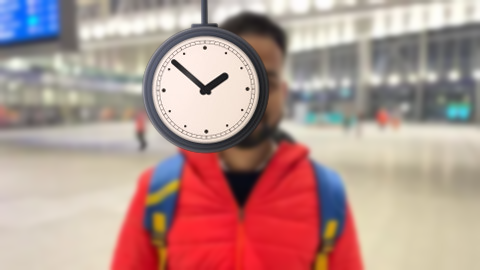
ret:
1:52
